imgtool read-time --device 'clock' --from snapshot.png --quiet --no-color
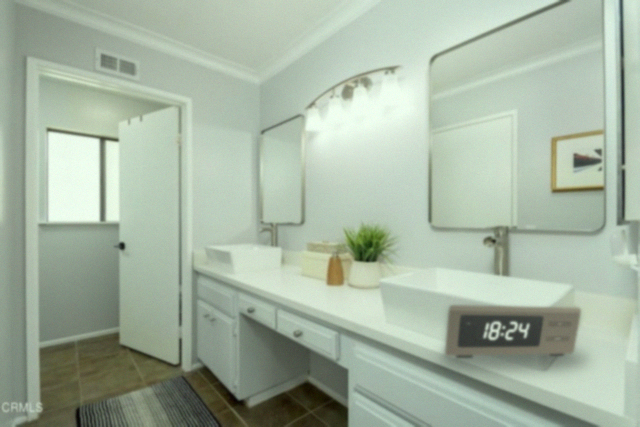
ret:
18:24
